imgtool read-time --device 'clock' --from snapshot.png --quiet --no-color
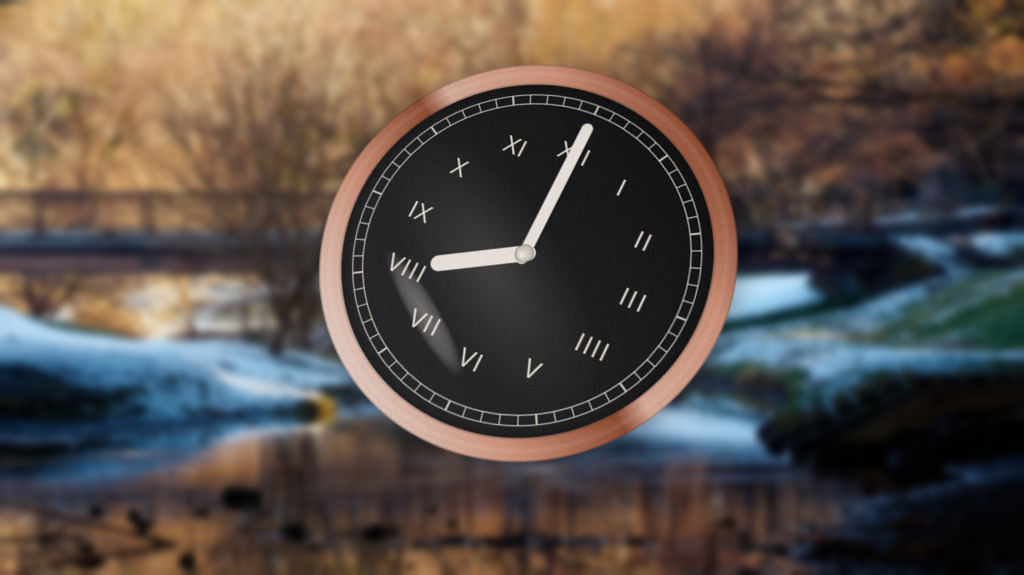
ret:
8:00
